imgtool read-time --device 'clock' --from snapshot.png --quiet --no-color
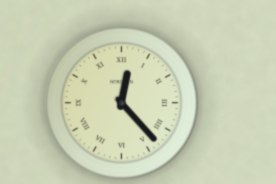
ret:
12:23
